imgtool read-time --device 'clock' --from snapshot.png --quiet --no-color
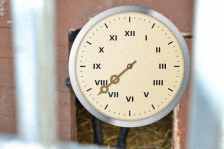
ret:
7:38
